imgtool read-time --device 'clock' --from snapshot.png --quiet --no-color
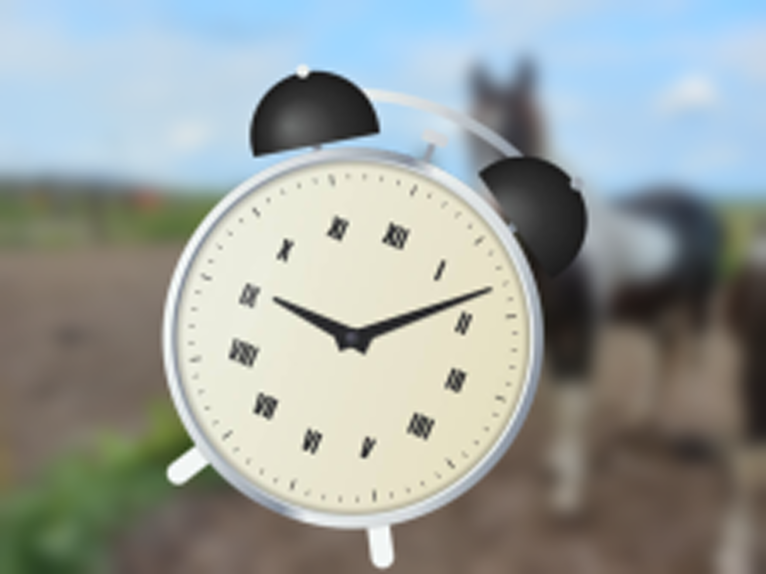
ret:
9:08
